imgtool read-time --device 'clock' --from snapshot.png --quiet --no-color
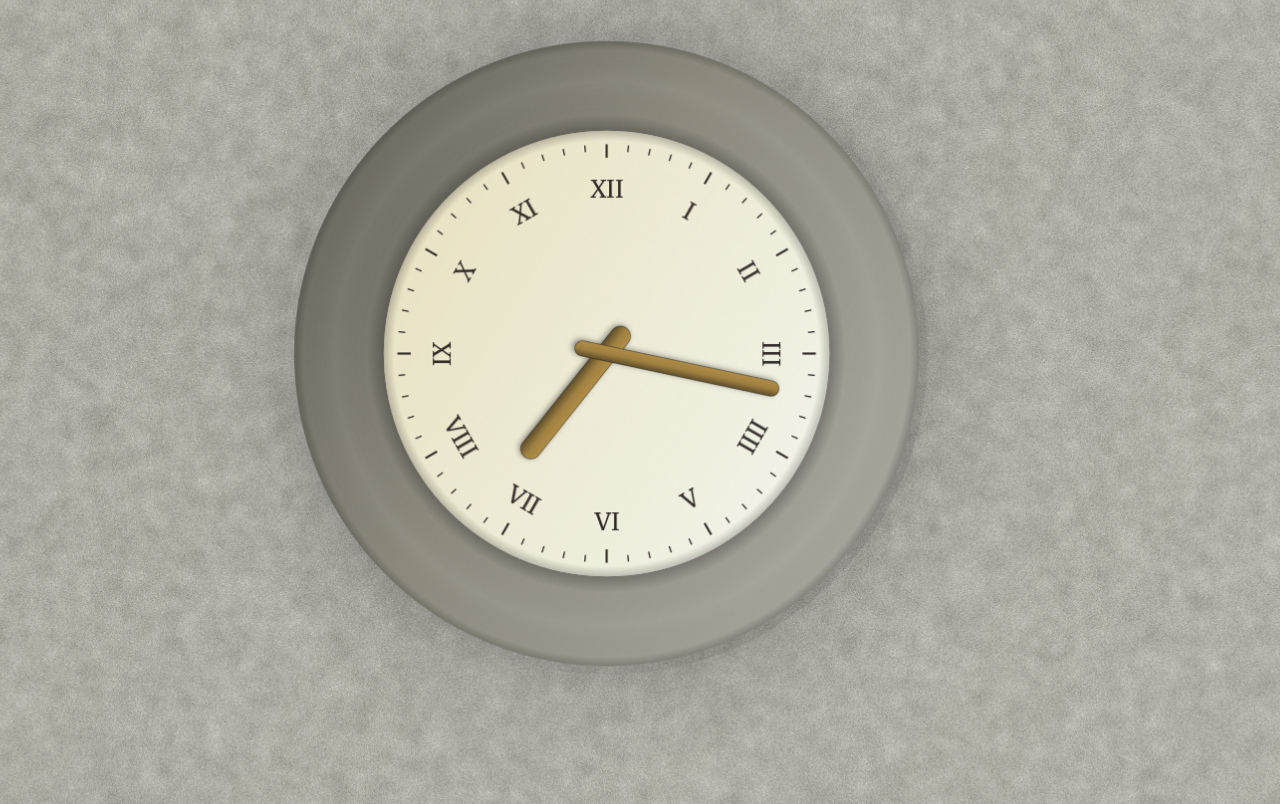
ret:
7:17
